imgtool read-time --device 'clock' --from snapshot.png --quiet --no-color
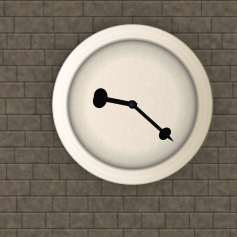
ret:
9:22
